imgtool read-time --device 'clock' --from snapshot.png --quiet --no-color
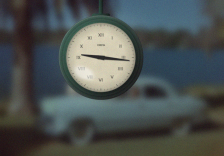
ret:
9:16
